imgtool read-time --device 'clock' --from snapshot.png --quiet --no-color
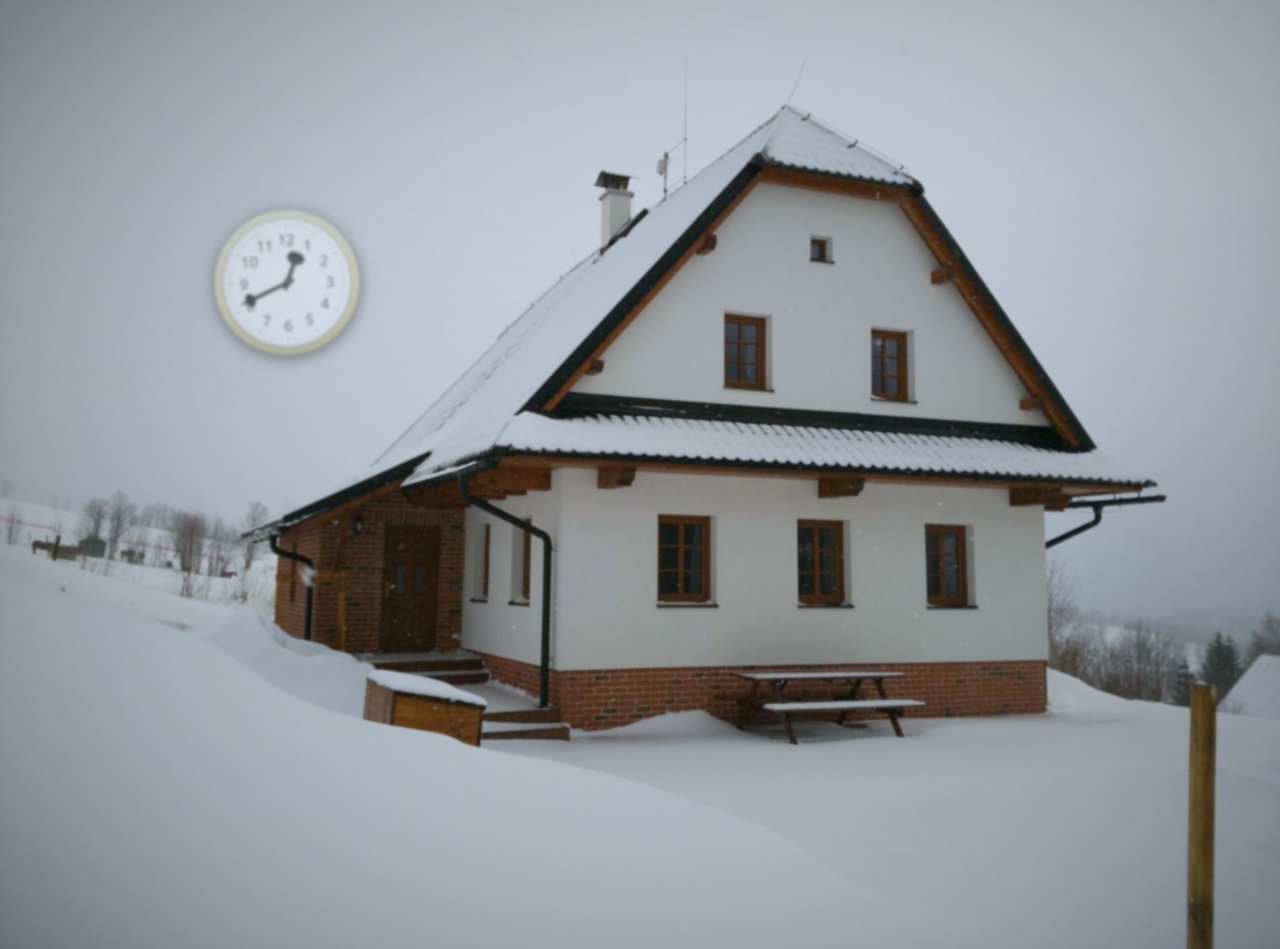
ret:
12:41
